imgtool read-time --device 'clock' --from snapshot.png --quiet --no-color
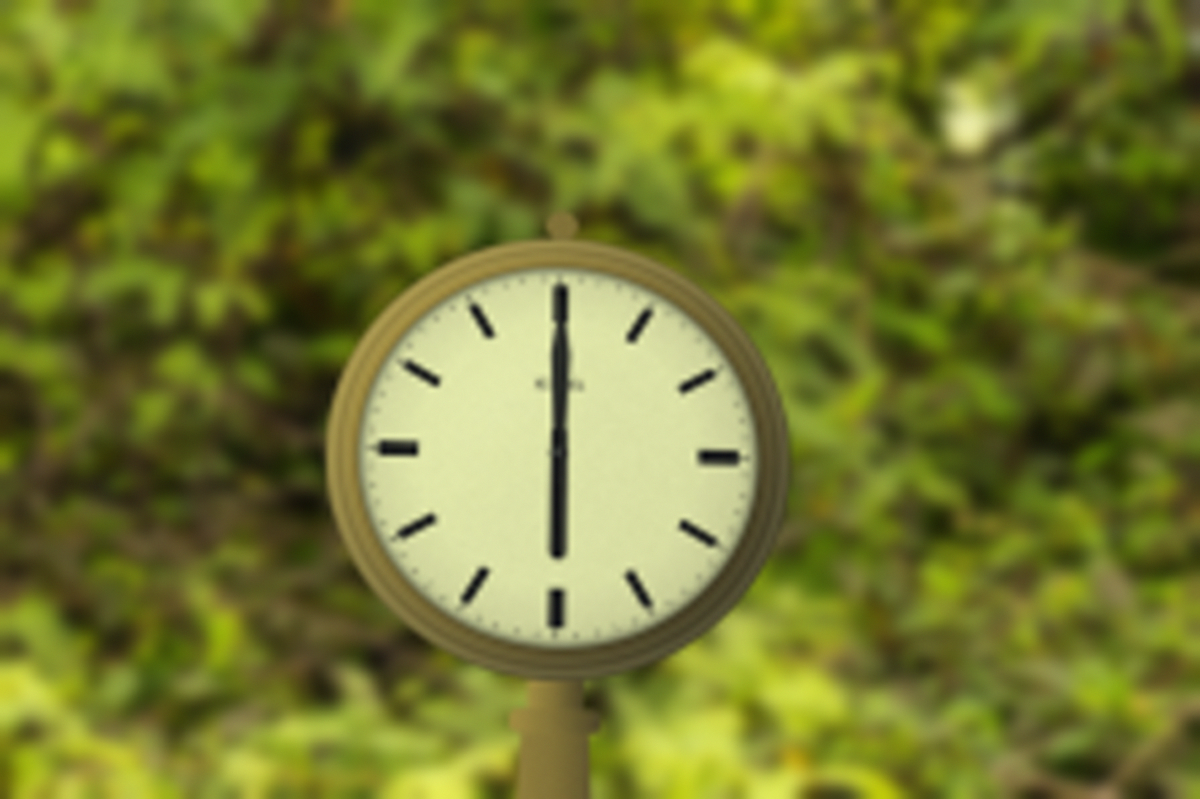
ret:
6:00
